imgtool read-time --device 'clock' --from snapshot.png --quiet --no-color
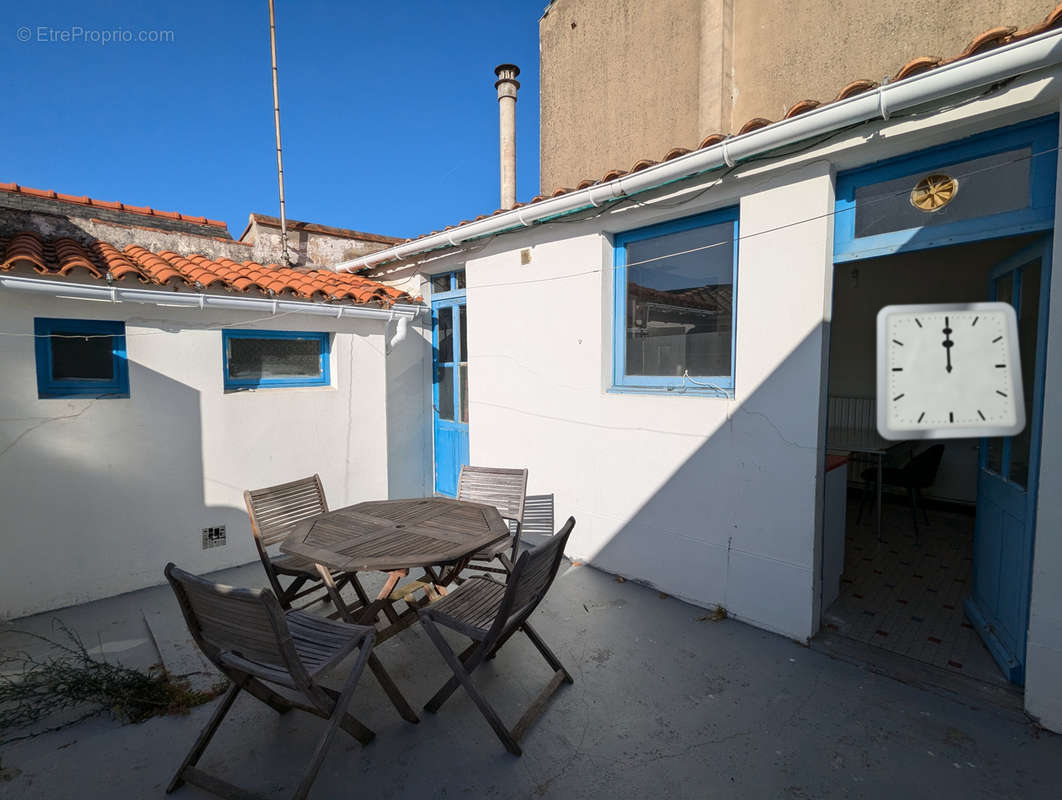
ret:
12:00
